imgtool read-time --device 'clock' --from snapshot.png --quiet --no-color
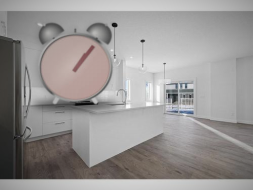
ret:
1:06
